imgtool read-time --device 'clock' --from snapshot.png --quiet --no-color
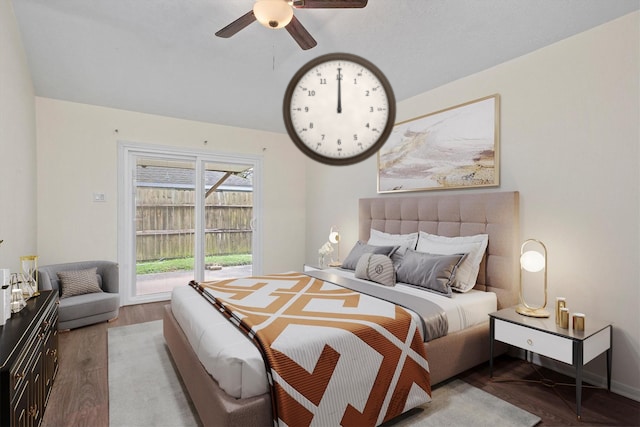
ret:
12:00
